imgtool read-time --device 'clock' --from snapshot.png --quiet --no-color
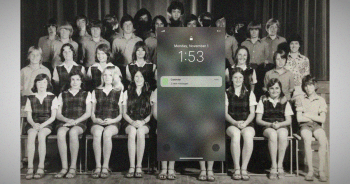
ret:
1:53
